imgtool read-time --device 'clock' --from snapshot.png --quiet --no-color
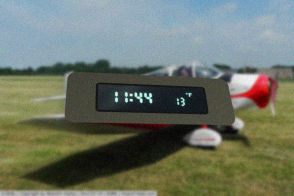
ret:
11:44
